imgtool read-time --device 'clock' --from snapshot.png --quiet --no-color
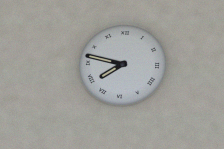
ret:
7:47
